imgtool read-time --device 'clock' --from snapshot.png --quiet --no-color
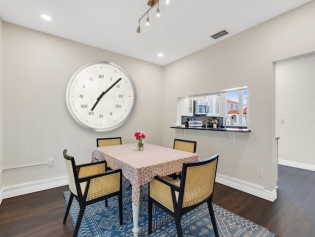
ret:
7:08
